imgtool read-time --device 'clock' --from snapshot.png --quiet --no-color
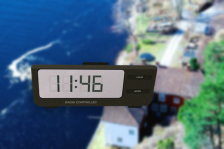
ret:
11:46
